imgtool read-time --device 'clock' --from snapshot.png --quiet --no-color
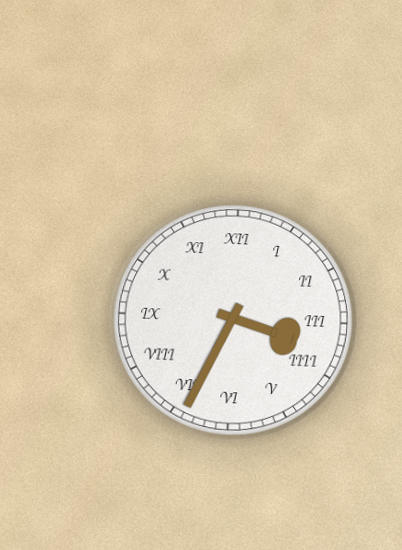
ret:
3:34
